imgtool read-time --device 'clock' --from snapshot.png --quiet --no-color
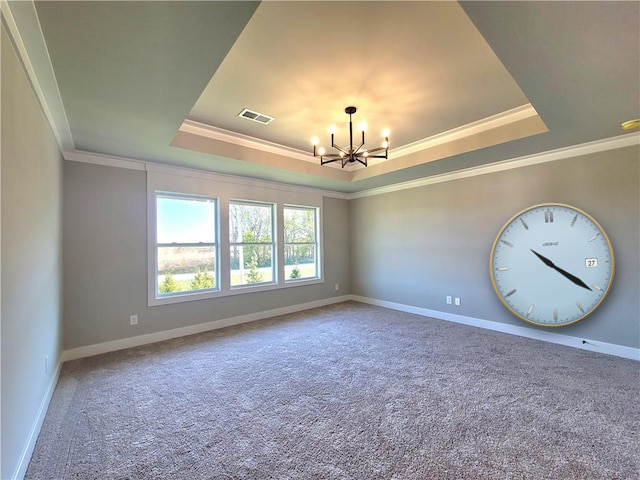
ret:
10:21
